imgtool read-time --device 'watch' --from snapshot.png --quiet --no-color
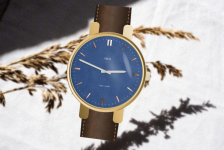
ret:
2:48
